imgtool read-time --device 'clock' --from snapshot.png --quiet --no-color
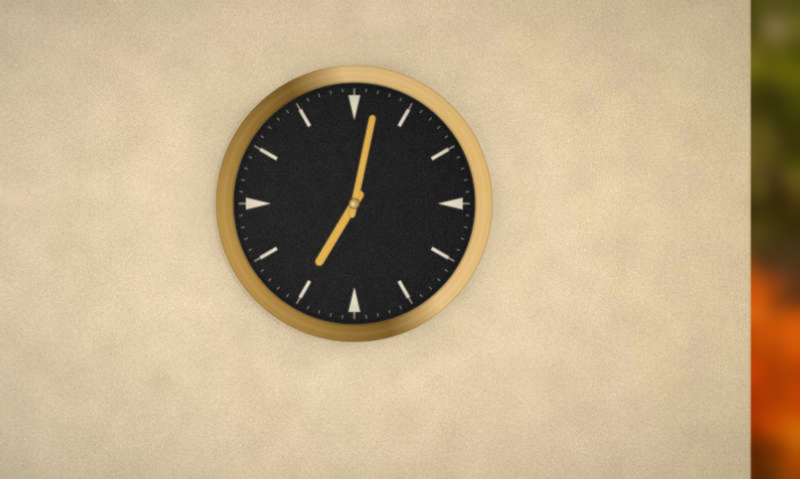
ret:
7:02
